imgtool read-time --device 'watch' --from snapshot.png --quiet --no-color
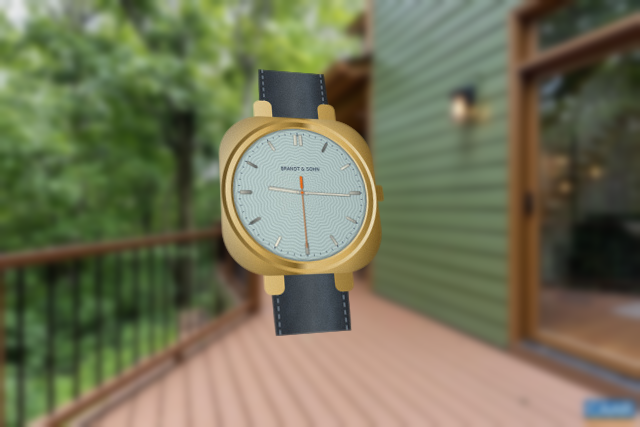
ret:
9:15:30
